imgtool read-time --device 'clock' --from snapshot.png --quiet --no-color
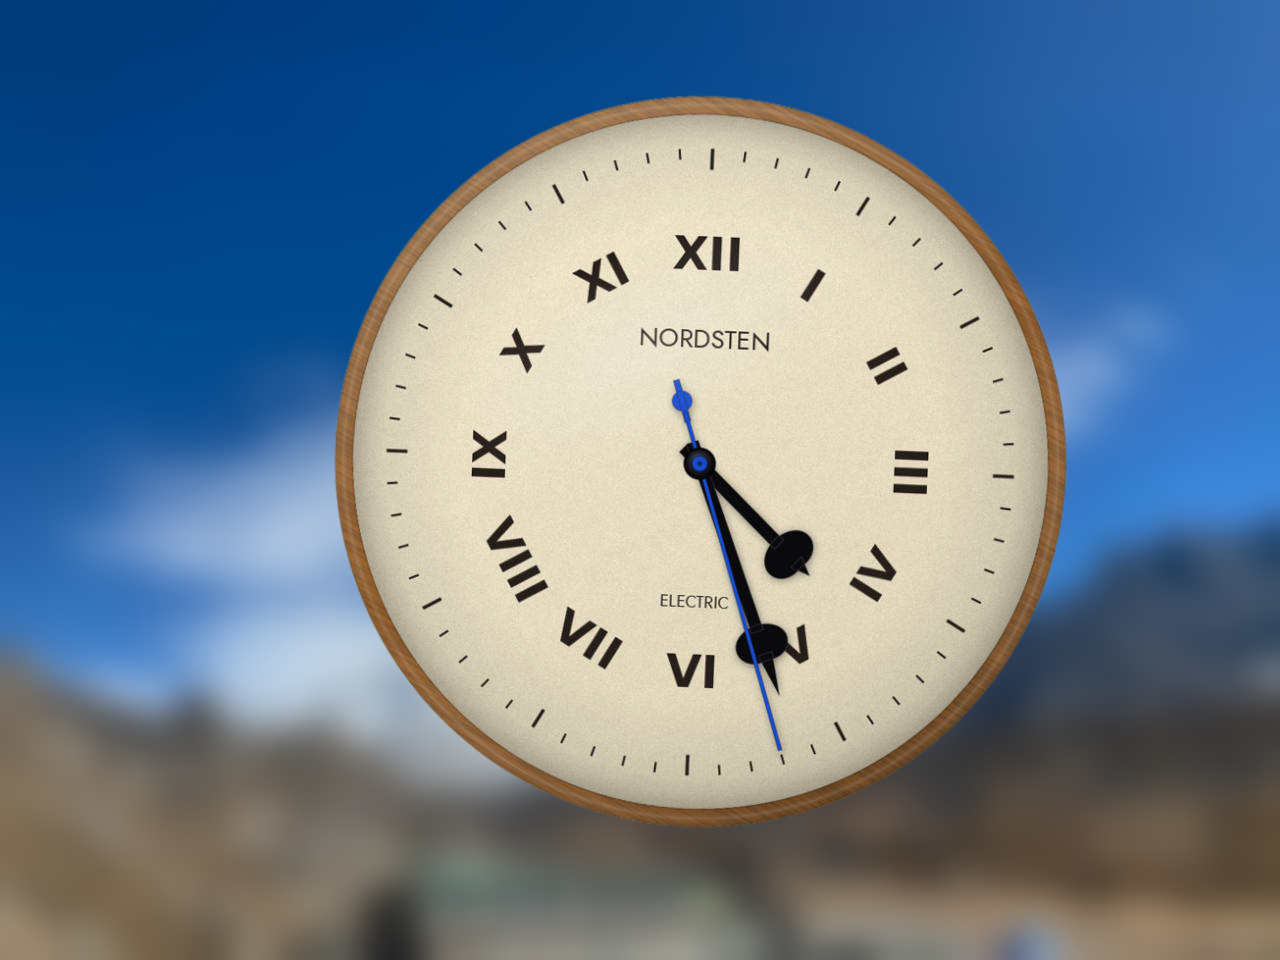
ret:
4:26:27
